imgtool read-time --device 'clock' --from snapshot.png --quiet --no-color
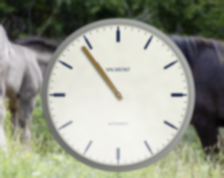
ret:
10:54
